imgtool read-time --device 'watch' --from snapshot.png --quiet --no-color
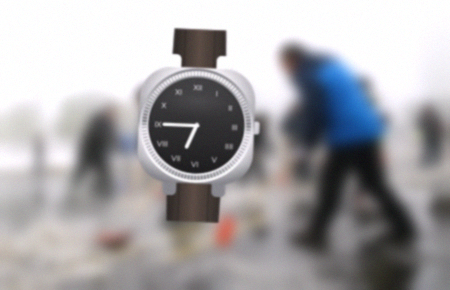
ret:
6:45
